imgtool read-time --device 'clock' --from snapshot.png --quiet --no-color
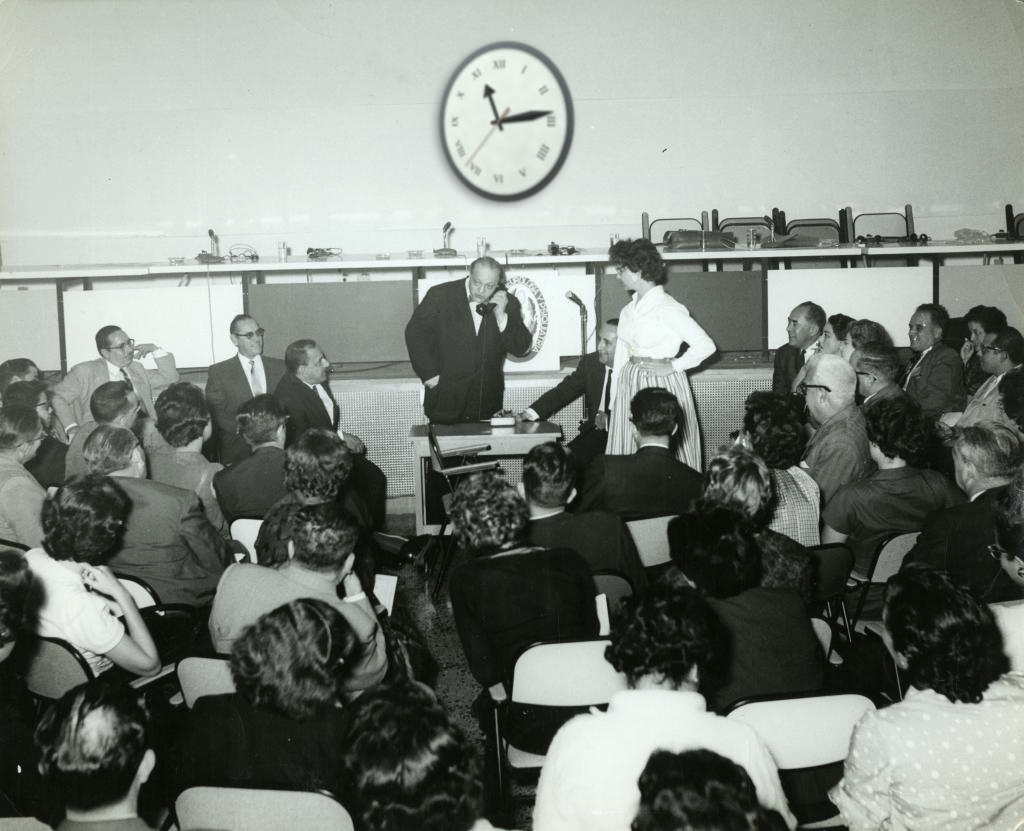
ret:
11:13:37
